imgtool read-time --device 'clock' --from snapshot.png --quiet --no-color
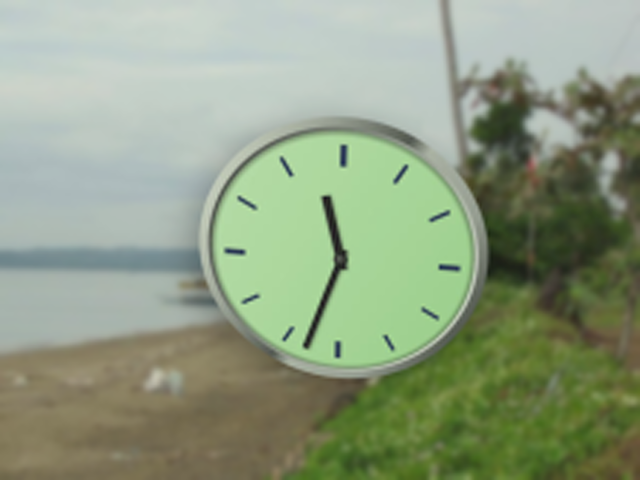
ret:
11:33
